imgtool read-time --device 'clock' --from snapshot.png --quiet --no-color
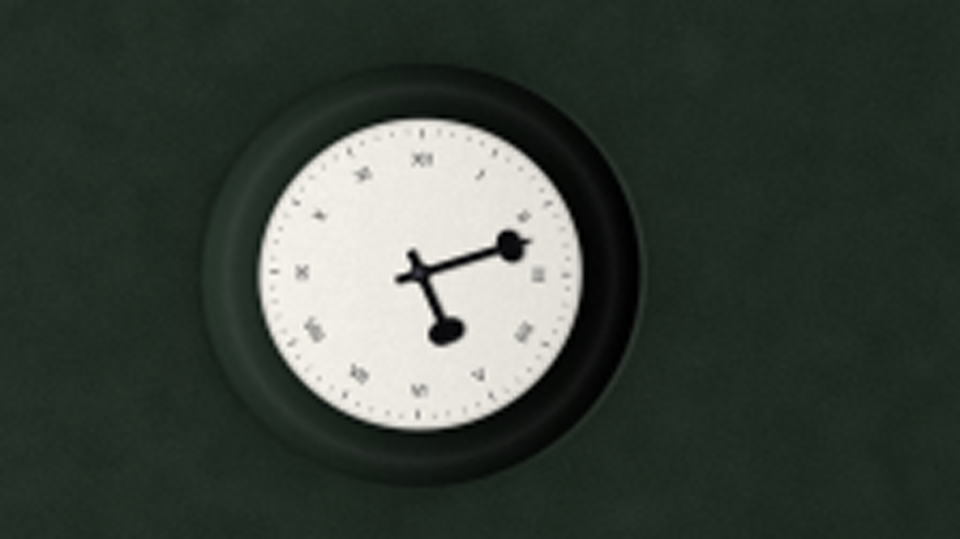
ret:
5:12
